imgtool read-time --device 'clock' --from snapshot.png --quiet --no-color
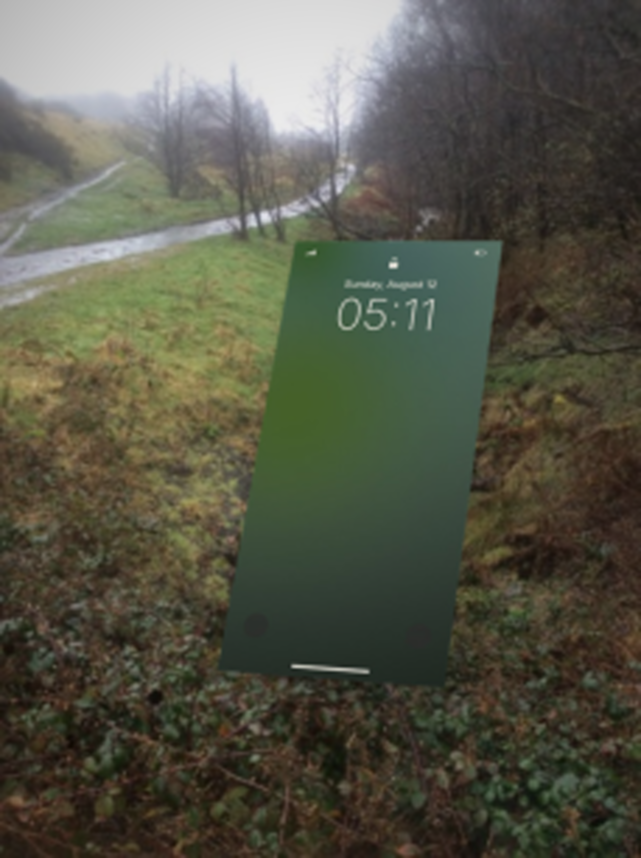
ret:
5:11
